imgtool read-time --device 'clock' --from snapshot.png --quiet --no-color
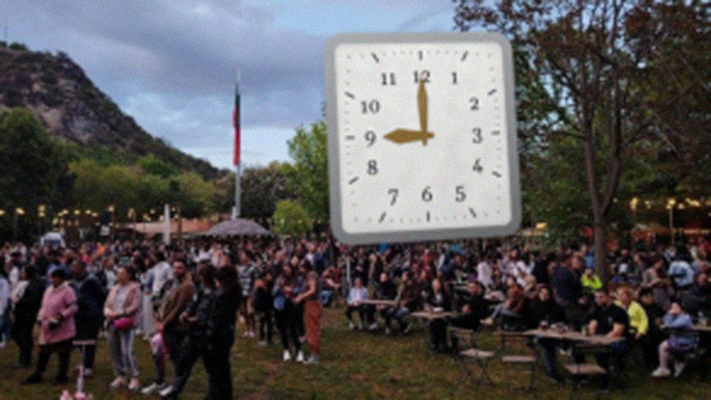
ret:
9:00
